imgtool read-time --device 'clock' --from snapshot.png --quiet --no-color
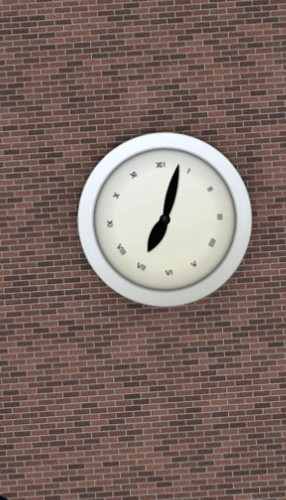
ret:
7:03
